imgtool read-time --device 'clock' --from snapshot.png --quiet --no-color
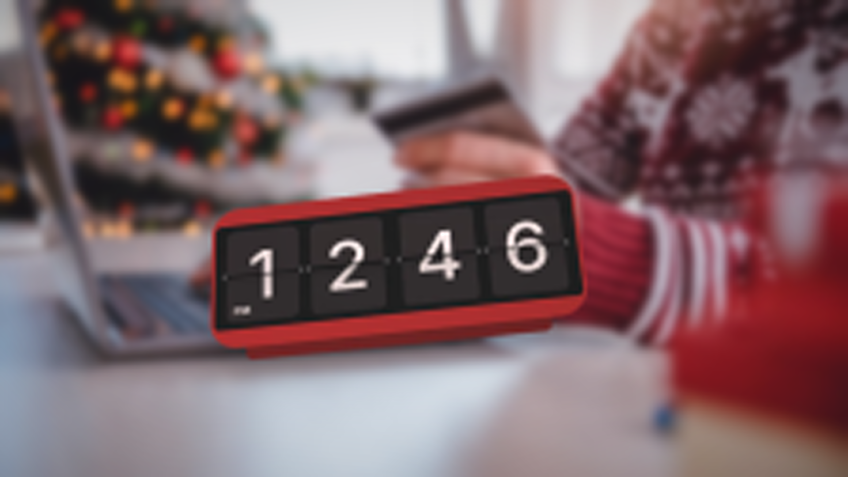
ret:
12:46
